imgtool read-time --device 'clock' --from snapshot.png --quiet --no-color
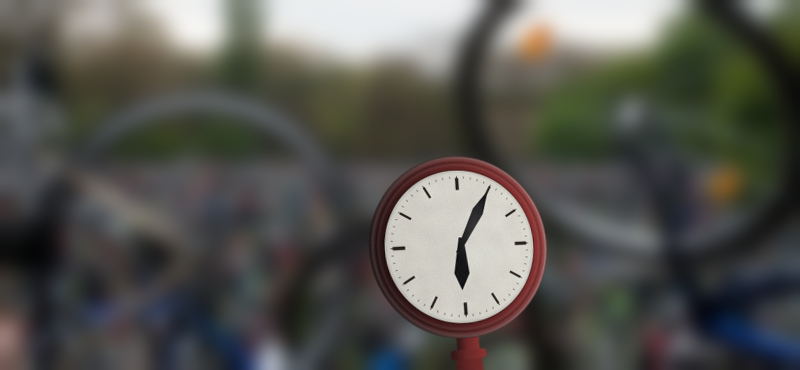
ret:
6:05
